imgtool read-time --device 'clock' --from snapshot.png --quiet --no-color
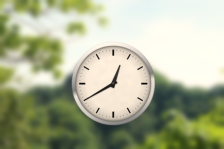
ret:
12:40
